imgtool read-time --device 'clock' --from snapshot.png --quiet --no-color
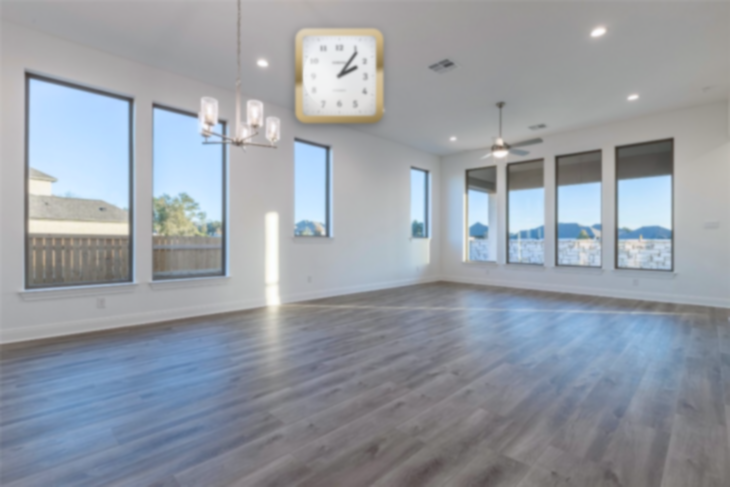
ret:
2:06
